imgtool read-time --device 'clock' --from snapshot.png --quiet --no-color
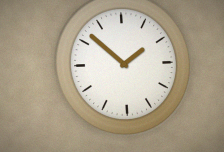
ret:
1:52
